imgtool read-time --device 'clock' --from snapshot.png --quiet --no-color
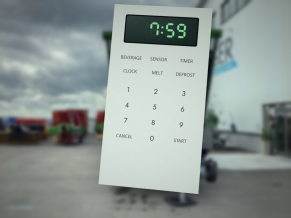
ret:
7:59
